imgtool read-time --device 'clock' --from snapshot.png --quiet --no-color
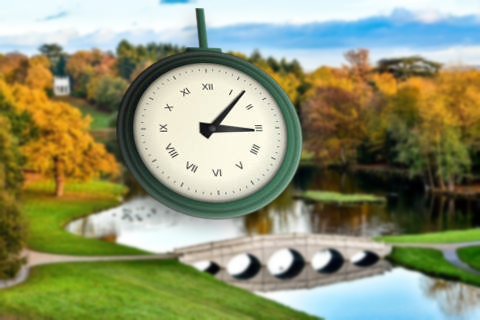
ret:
3:07
